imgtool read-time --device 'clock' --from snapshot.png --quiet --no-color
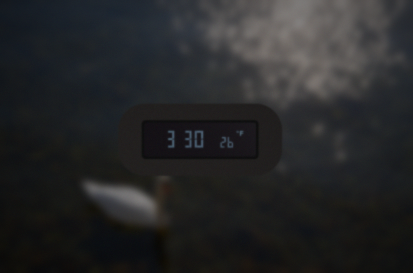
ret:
3:30
